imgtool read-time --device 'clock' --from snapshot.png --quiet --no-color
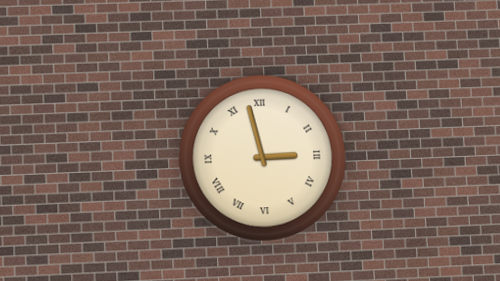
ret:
2:58
